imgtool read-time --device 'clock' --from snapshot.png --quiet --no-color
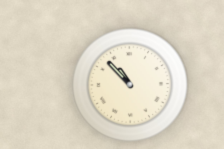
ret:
10:53
